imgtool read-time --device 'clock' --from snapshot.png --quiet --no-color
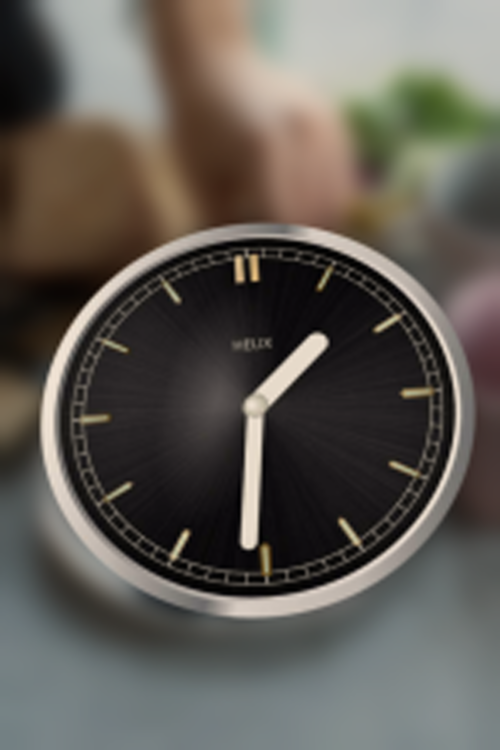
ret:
1:31
